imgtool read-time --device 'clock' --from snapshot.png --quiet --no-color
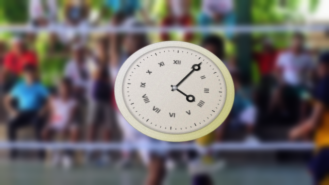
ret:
4:06
